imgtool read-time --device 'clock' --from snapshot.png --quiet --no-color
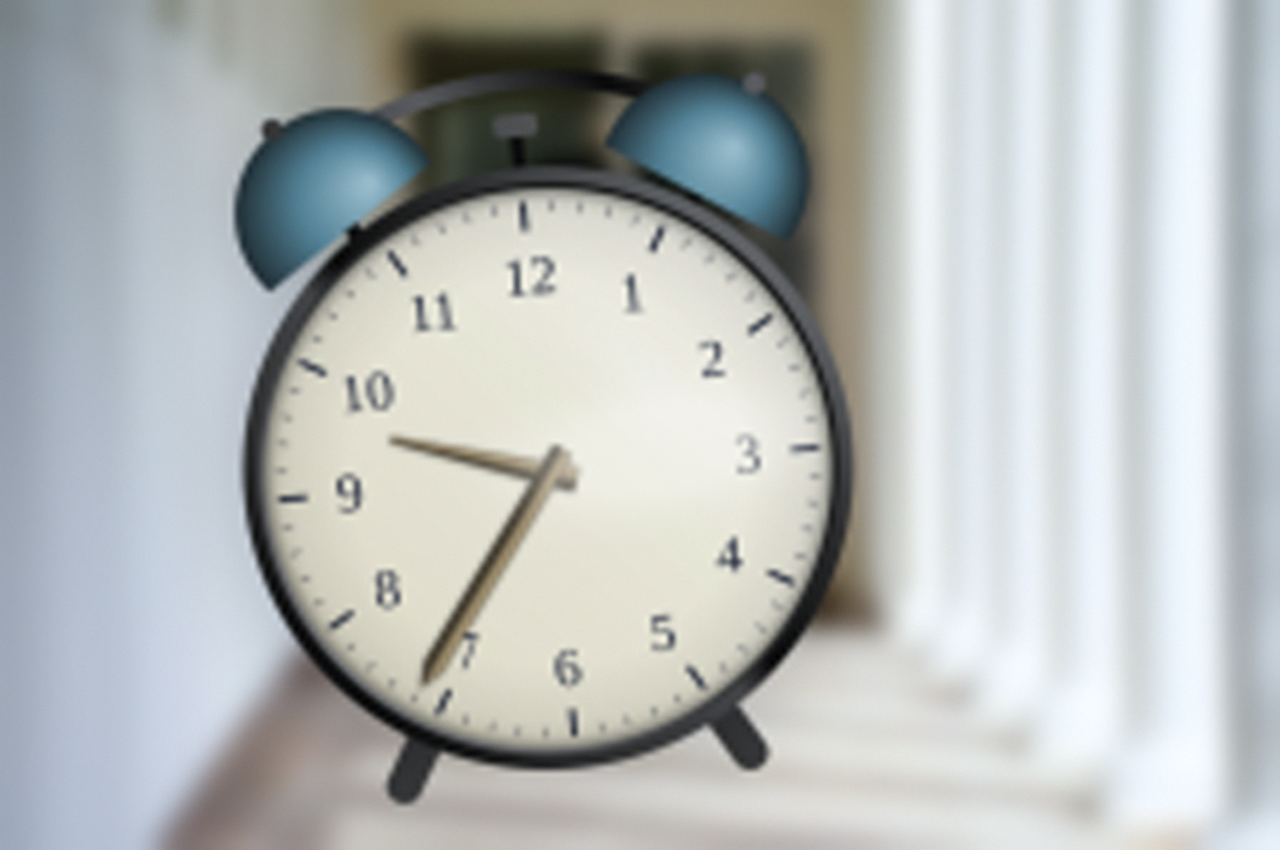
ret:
9:36
